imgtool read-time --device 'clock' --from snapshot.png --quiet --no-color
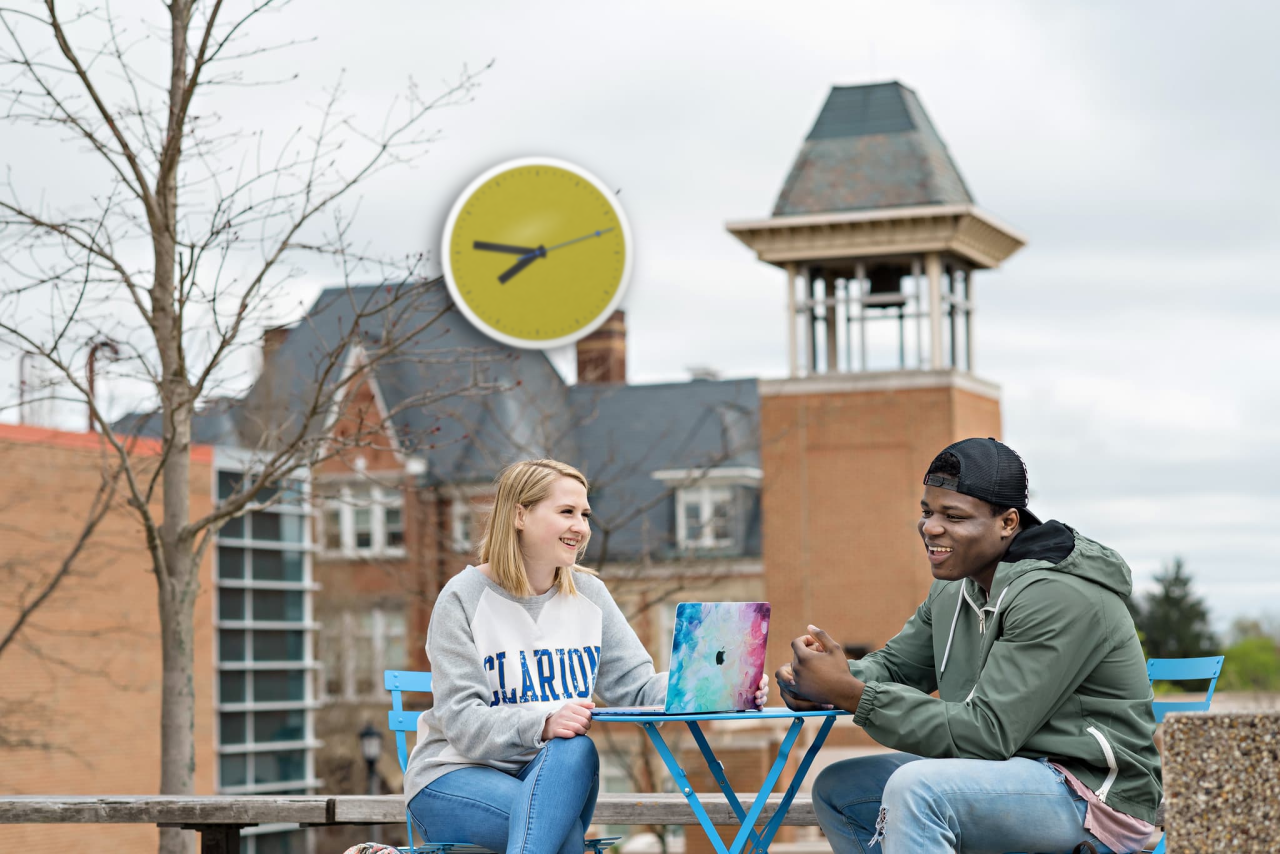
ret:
7:46:12
